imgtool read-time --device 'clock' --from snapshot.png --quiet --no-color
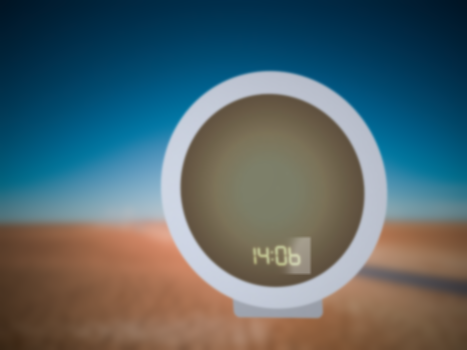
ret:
14:06
